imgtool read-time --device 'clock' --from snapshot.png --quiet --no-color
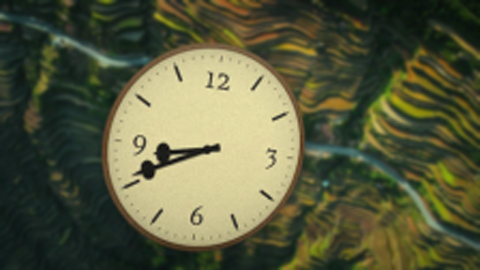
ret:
8:41
